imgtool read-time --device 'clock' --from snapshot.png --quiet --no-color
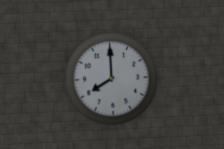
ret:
8:00
